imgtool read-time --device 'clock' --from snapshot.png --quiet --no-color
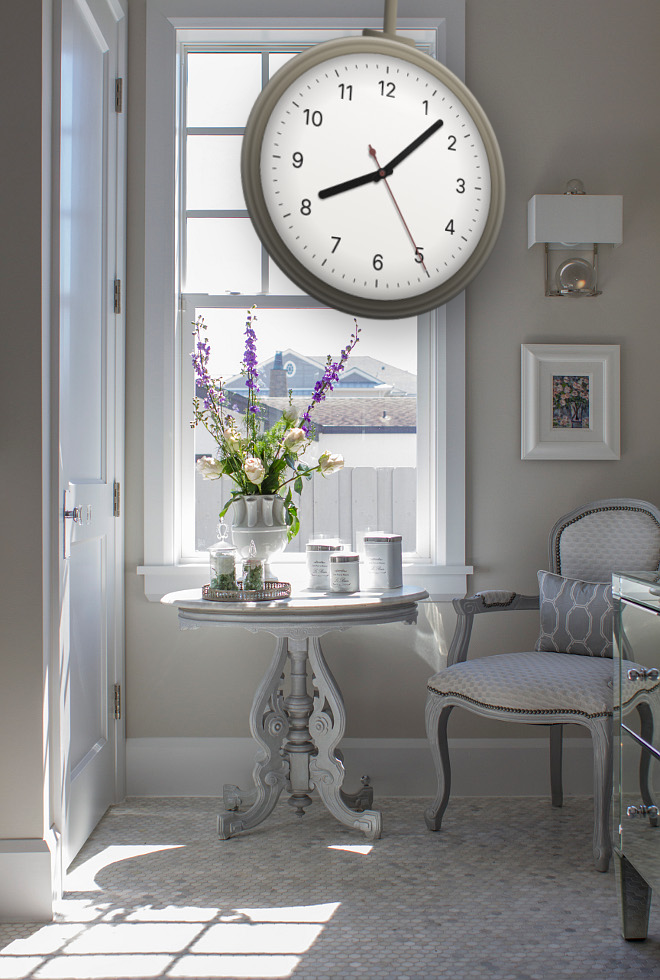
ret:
8:07:25
